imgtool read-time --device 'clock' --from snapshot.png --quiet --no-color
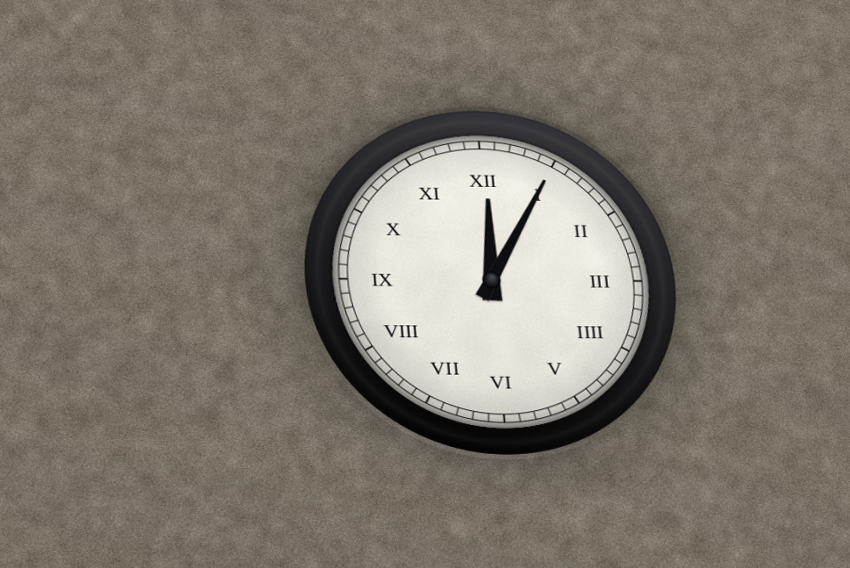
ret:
12:05
